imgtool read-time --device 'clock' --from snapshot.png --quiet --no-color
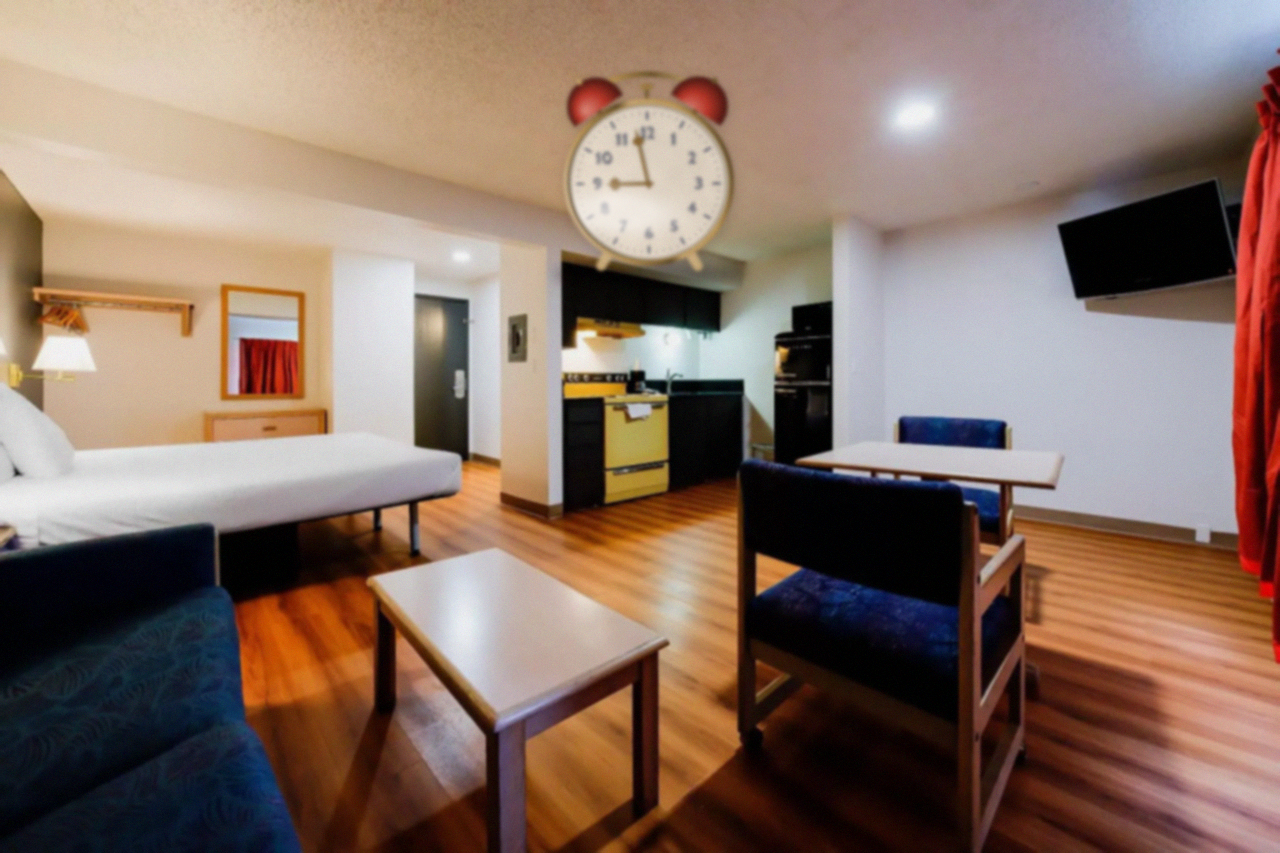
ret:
8:58
